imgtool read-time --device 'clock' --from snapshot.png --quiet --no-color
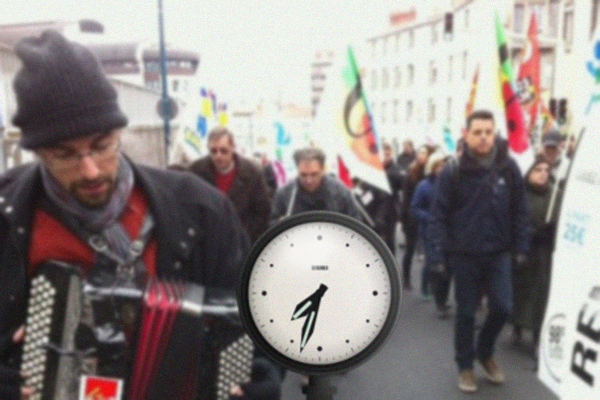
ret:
7:33
